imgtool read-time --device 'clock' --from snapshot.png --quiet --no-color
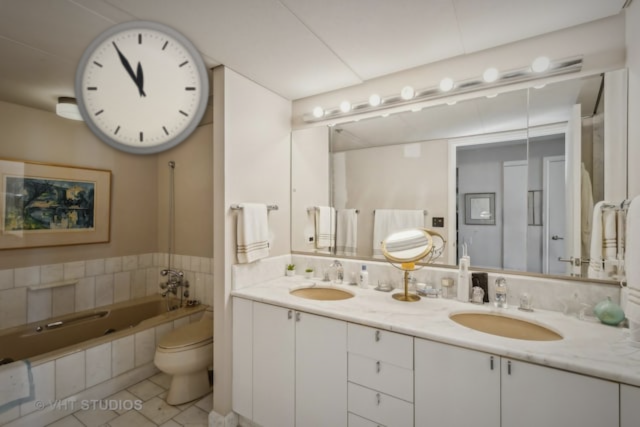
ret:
11:55
